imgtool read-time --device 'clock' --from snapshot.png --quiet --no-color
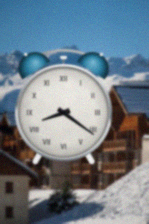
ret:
8:21
